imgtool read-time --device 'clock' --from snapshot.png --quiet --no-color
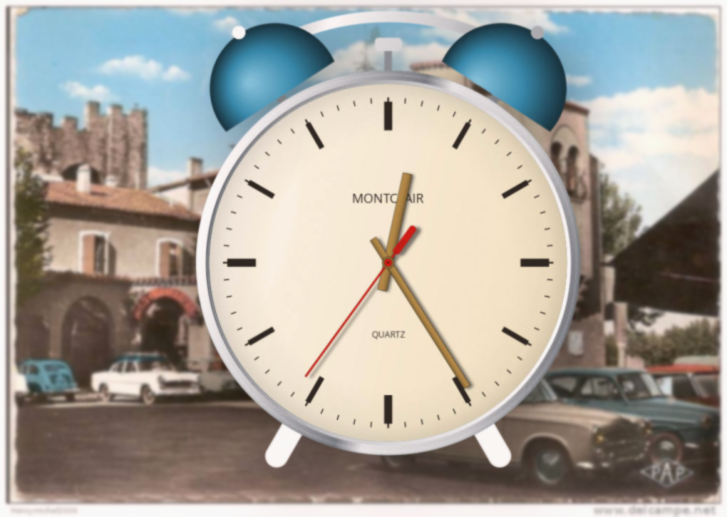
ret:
12:24:36
